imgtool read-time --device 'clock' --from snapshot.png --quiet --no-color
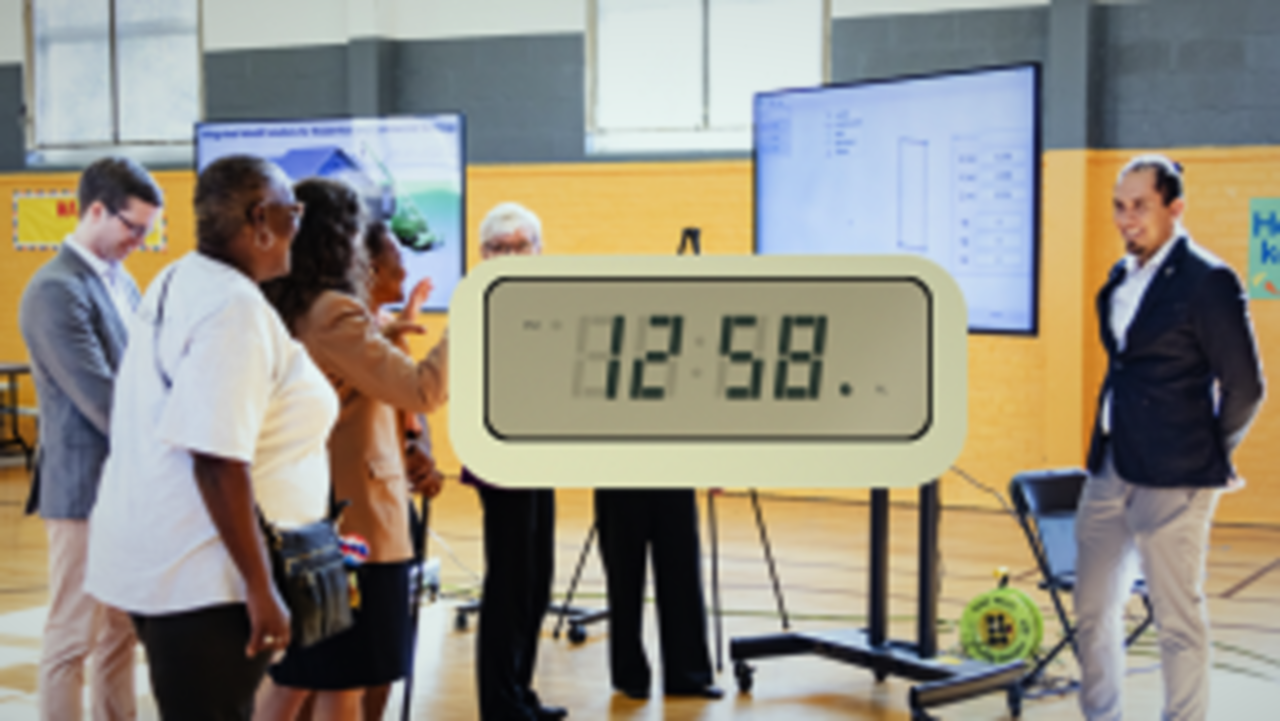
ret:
12:58
